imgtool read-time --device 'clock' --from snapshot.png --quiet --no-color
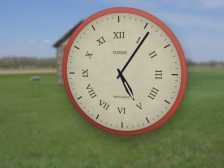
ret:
5:06
